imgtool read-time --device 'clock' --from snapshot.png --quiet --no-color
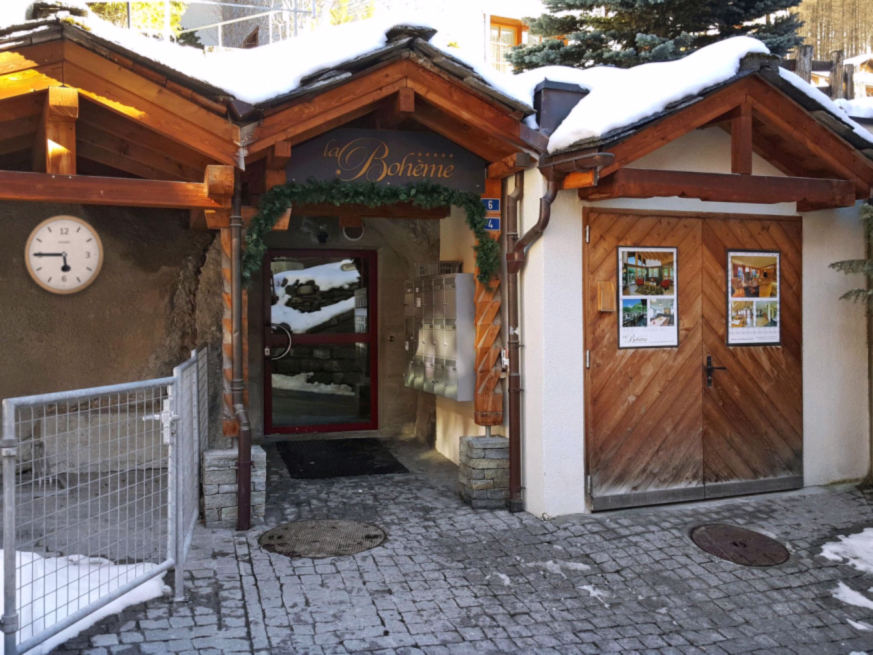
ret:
5:45
